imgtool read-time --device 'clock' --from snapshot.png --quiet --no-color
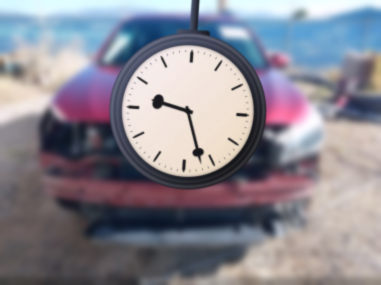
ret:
9:27
